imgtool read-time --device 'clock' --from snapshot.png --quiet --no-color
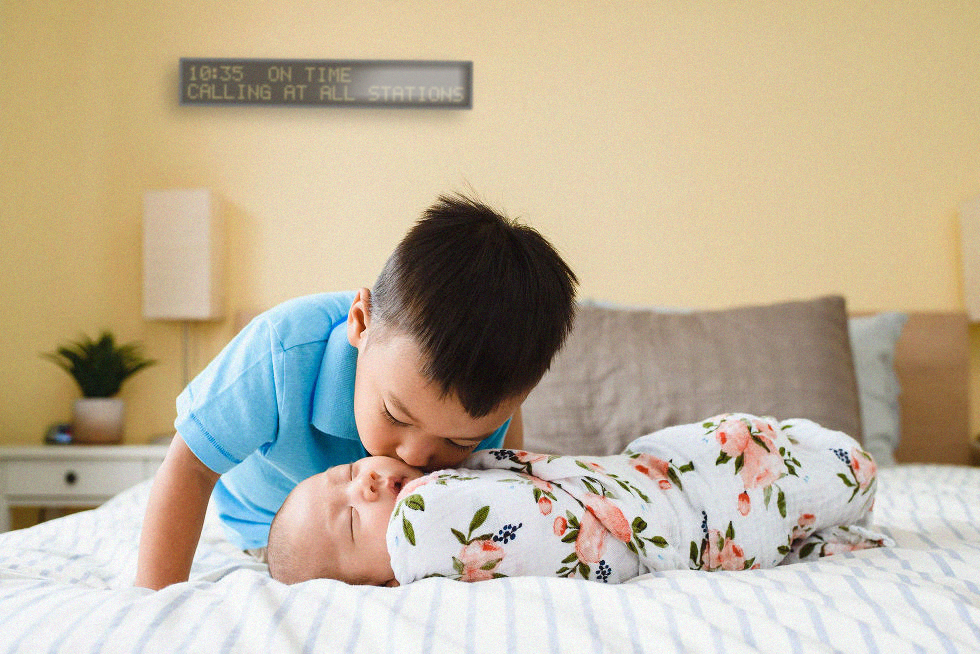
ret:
10:35
